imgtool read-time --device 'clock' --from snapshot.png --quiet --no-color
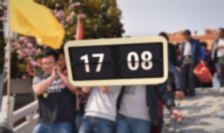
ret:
17:08
